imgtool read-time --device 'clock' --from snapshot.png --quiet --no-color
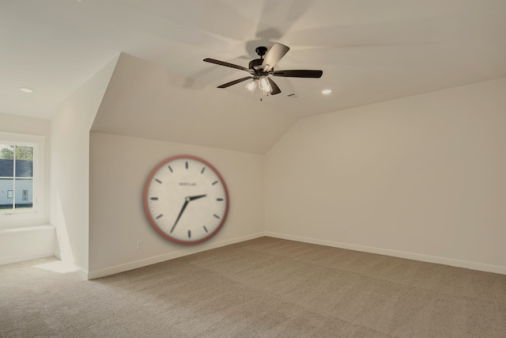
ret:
2:35
